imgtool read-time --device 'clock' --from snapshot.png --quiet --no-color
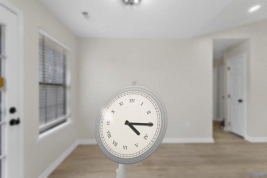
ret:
4:15
